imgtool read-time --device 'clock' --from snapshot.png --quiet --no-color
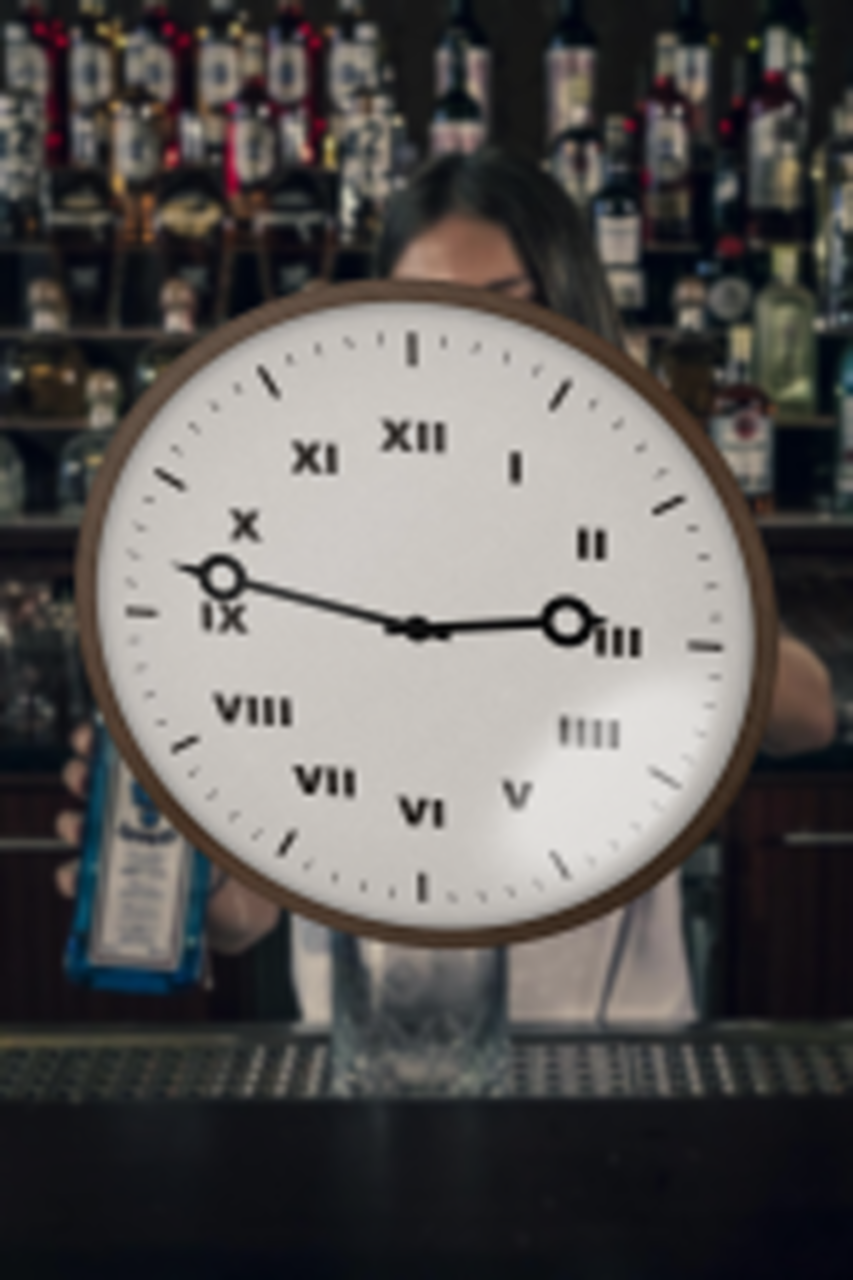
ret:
2:47
